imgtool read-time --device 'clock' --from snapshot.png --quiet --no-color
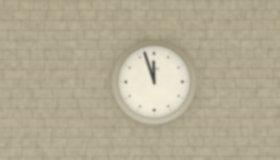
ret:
11:57
